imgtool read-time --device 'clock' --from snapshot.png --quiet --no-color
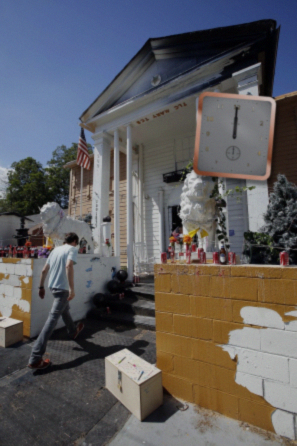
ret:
12:00
